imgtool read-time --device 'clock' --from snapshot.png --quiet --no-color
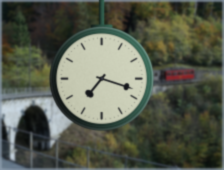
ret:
7:18
